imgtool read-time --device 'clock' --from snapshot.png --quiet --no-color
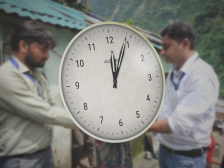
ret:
12:04
